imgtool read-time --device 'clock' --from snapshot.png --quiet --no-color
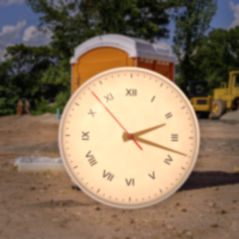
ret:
2:17:53
